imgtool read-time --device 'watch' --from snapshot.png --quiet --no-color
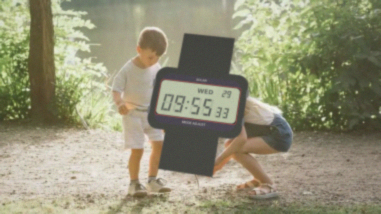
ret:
9:55:33
